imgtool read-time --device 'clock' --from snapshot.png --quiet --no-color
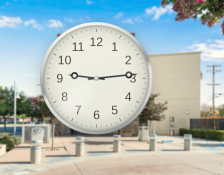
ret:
9:14
